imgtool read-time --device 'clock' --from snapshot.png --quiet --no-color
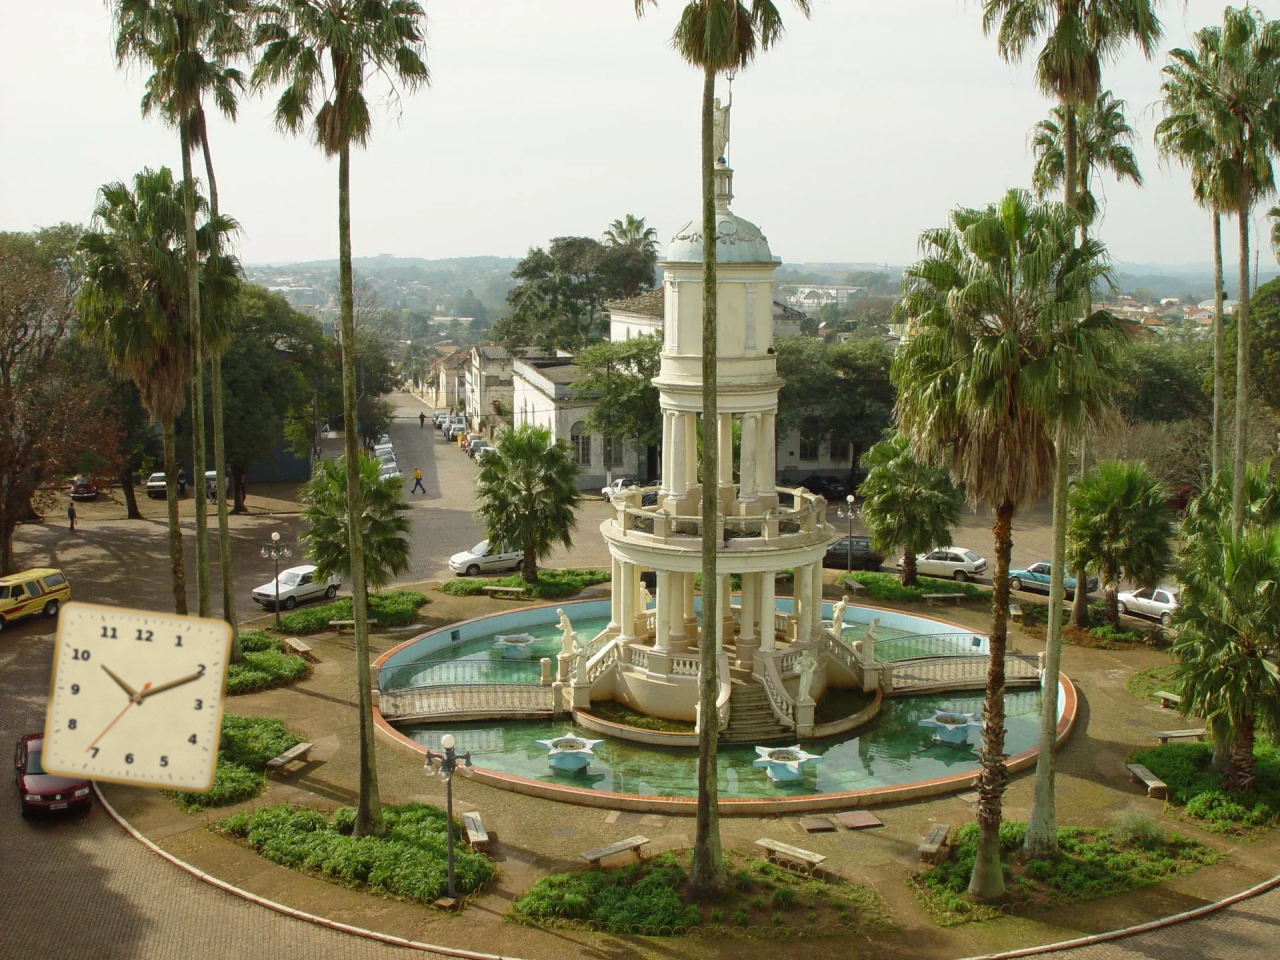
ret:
10:10:36
